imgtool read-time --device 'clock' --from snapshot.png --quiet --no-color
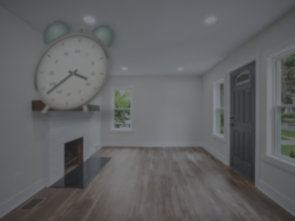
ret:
3:38
